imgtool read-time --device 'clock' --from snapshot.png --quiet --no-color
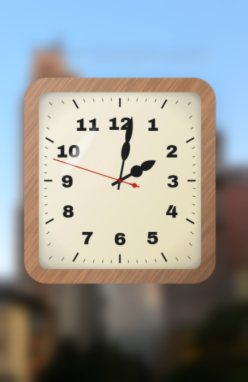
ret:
2:01:48
